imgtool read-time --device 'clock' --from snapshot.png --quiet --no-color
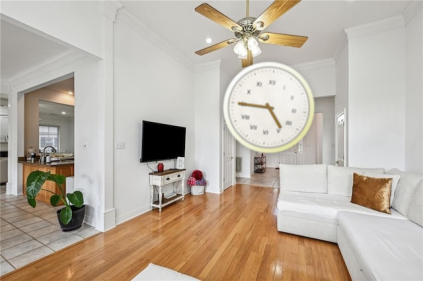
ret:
4:45
